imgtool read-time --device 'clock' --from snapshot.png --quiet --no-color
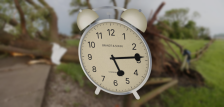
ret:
5:14
